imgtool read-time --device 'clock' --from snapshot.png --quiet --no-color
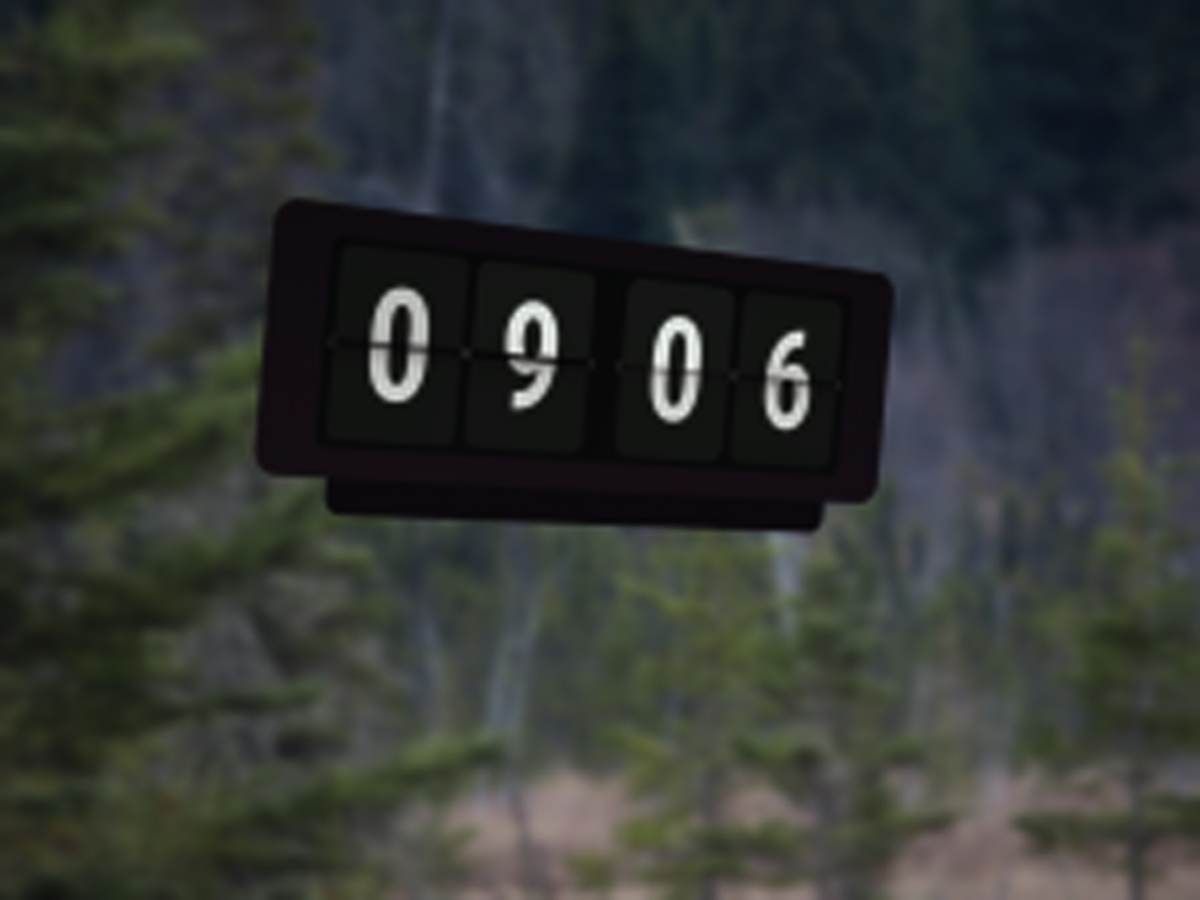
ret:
9:06
